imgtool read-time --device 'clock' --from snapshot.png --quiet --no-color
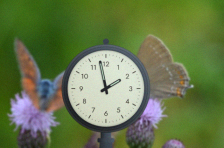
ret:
1:58
